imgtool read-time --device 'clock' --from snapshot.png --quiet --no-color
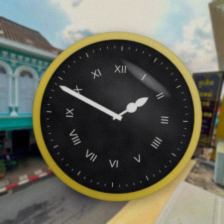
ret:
1:49
